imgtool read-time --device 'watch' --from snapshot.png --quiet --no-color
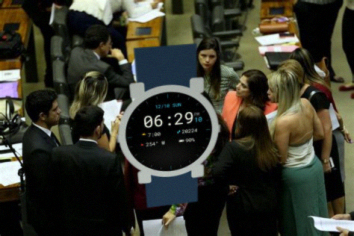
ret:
6:29
